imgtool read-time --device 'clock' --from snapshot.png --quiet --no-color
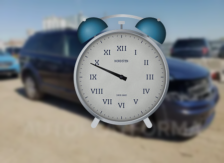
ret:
9:49
